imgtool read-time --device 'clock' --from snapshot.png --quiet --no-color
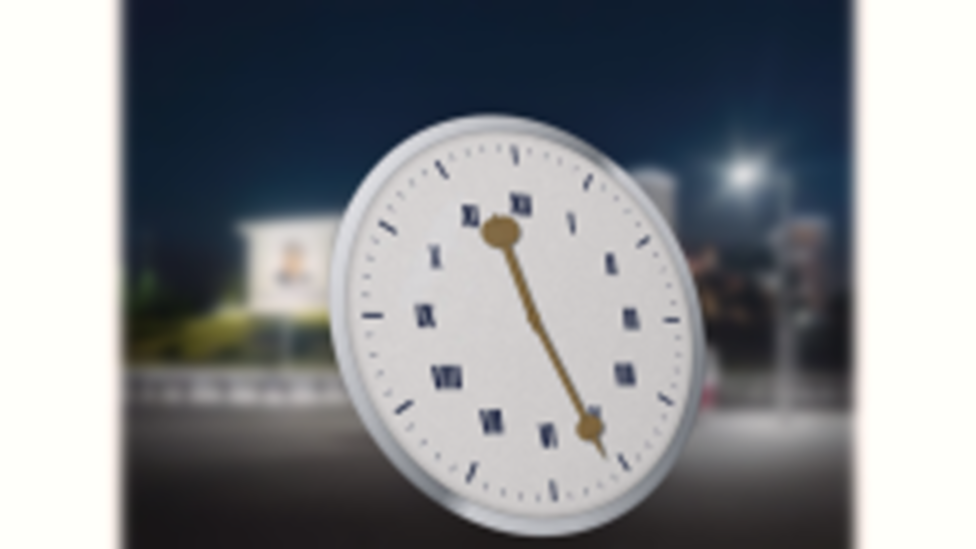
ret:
11:26
